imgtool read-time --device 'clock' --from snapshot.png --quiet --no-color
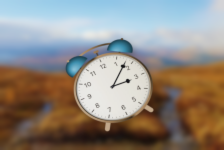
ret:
3:08
